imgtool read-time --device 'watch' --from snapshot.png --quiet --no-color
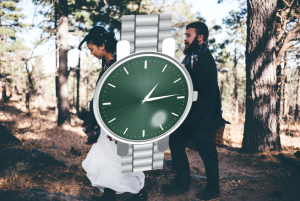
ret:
1:14
